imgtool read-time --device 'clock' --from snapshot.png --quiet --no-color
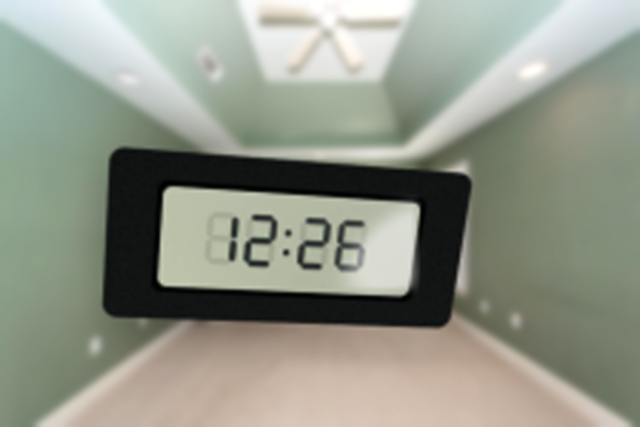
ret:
12:26
